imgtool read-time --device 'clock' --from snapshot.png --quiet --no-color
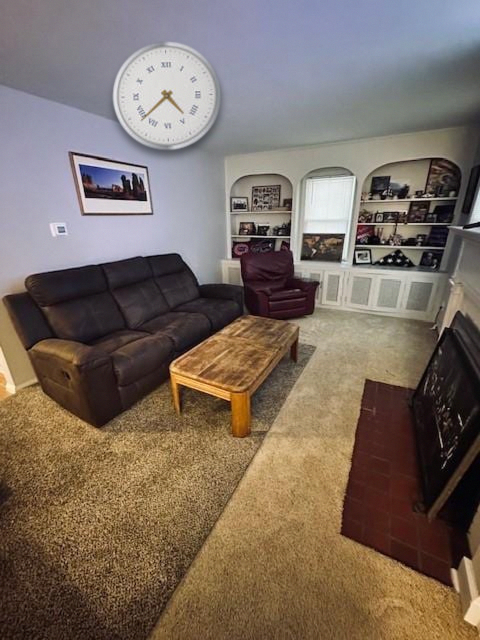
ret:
4:38
